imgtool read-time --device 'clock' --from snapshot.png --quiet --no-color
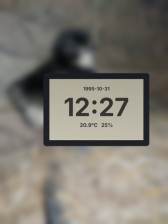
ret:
12:27
